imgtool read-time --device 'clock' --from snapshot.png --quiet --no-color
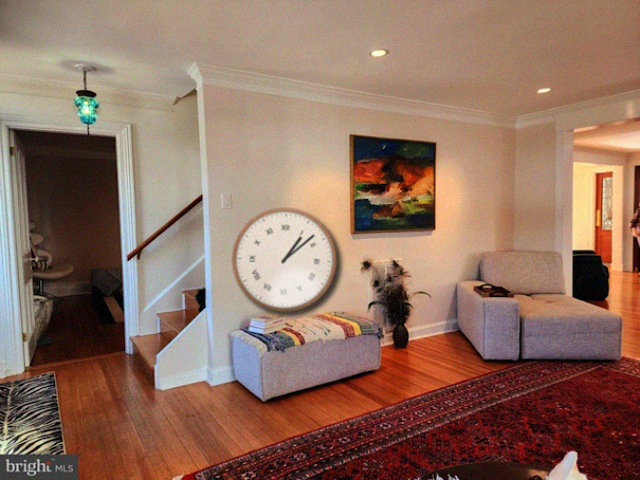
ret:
1:08
